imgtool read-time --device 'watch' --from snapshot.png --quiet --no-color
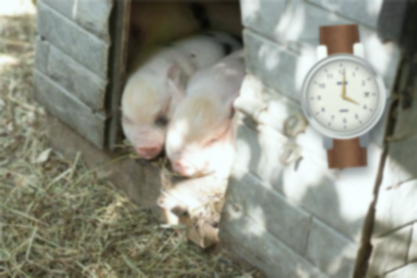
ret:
4:01
